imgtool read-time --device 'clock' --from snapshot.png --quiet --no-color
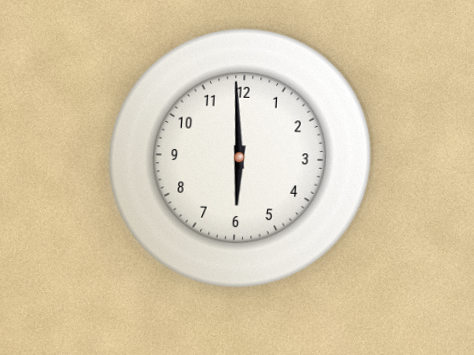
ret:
5:59
